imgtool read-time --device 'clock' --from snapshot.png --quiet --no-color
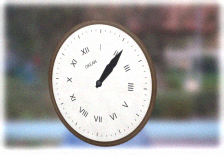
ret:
2:11
